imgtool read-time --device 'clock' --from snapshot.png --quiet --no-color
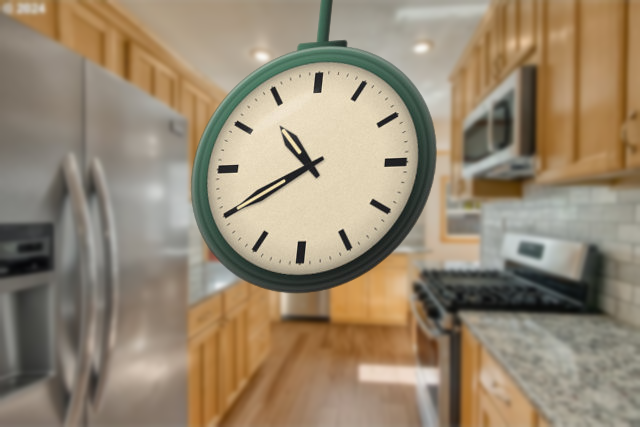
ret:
10:40
